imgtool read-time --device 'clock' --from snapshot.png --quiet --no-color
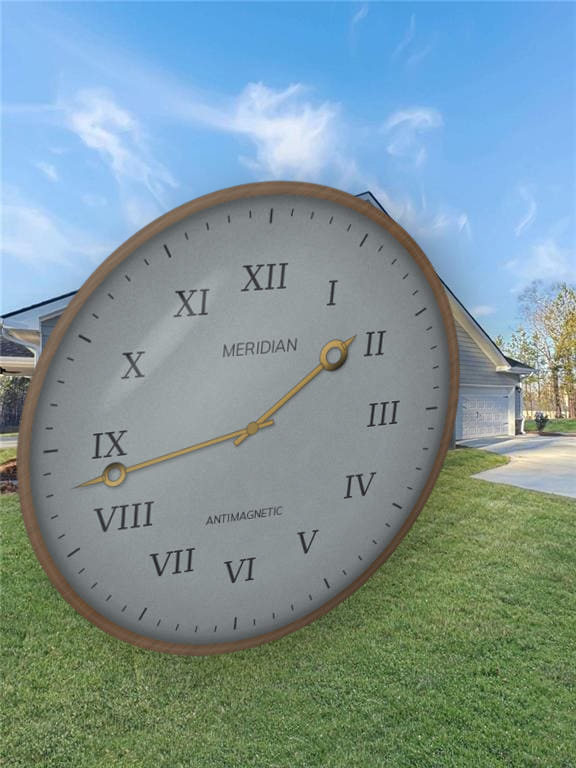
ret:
1:43
